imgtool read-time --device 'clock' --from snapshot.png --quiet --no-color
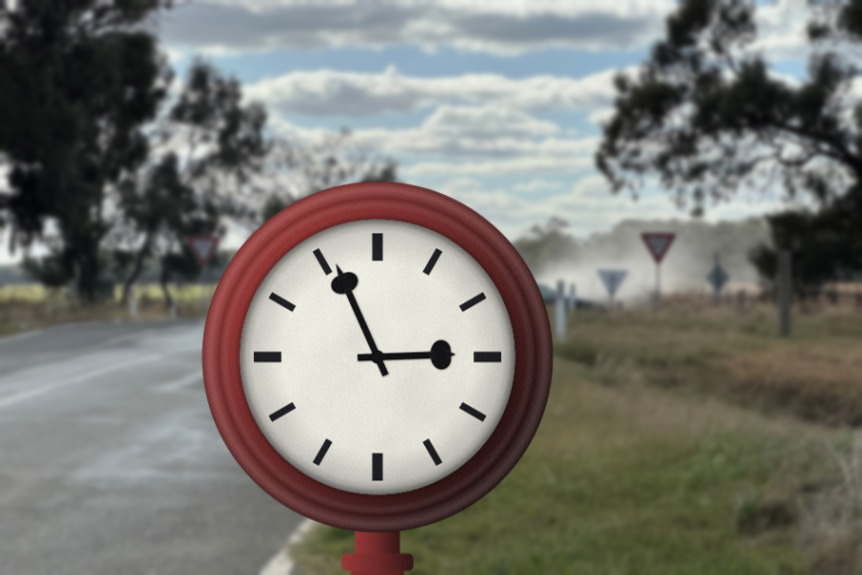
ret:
2:56
